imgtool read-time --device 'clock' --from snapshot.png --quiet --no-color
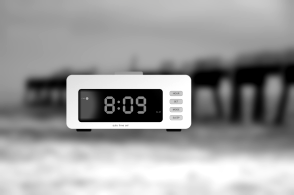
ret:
8:09
